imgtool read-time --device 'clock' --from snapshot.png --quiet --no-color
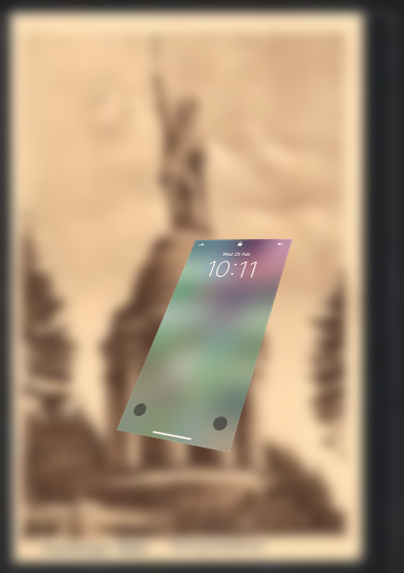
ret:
10:11
